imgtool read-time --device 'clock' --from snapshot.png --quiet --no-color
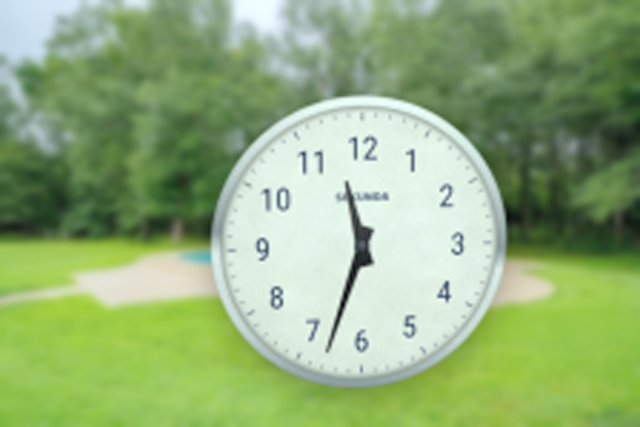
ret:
11:33
